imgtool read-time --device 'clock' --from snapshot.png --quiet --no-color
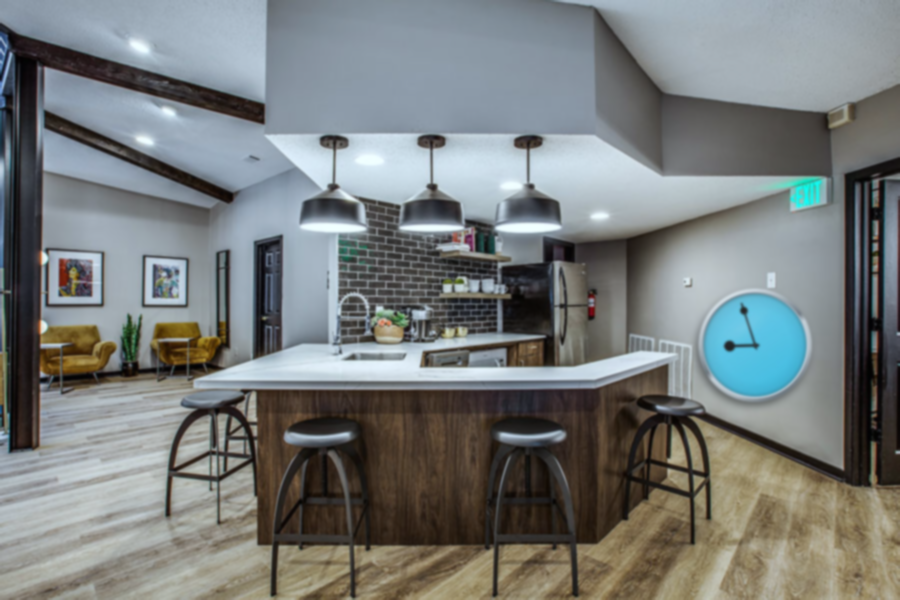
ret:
8:57
